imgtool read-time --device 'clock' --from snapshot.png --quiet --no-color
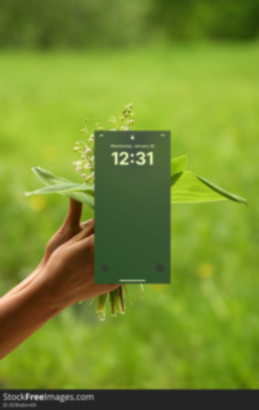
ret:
12:31
